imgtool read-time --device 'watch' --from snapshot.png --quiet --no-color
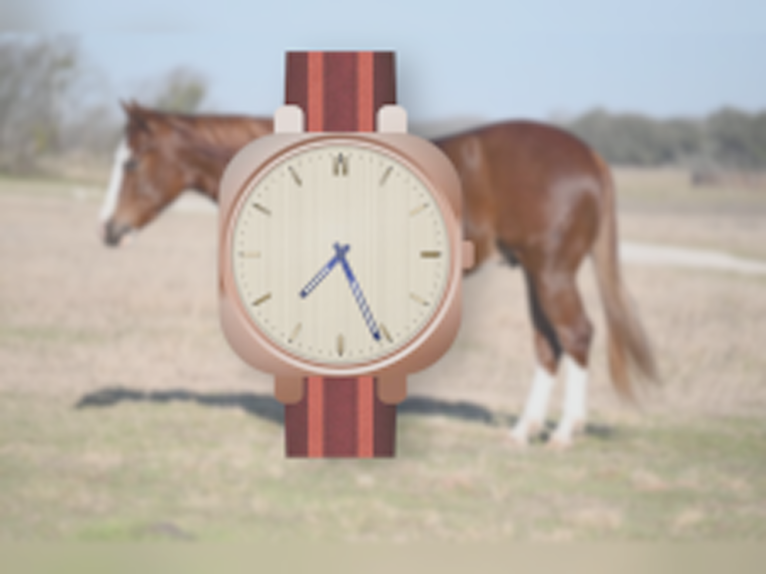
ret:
7:26
